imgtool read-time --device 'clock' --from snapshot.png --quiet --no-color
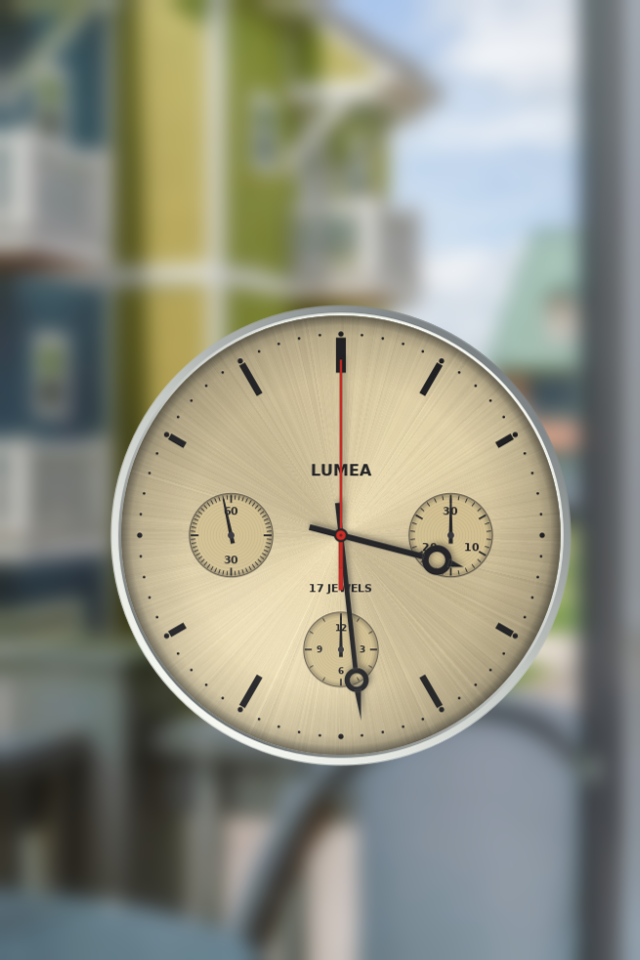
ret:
3:28:58
